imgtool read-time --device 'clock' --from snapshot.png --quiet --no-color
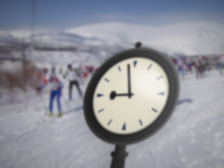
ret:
8:58
